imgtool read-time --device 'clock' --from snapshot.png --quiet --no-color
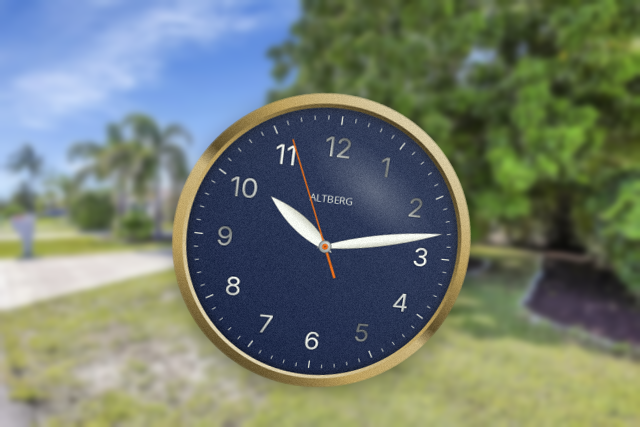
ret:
10:12:56
